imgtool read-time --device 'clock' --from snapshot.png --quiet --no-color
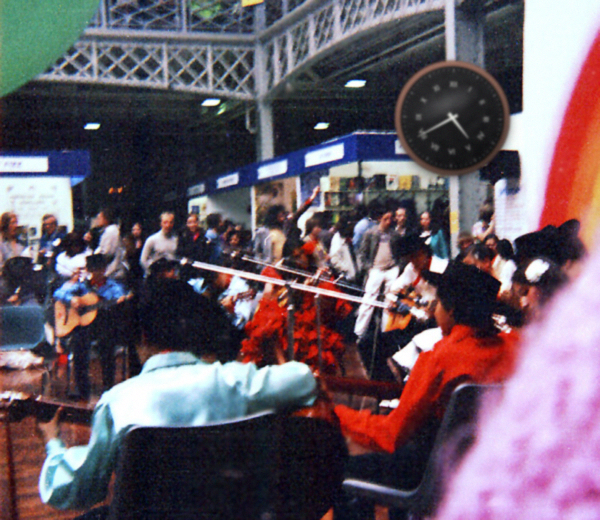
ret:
4:40
